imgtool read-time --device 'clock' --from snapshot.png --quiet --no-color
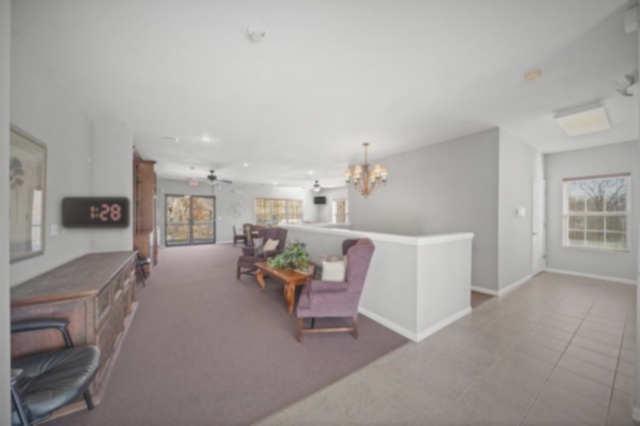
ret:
1:28
